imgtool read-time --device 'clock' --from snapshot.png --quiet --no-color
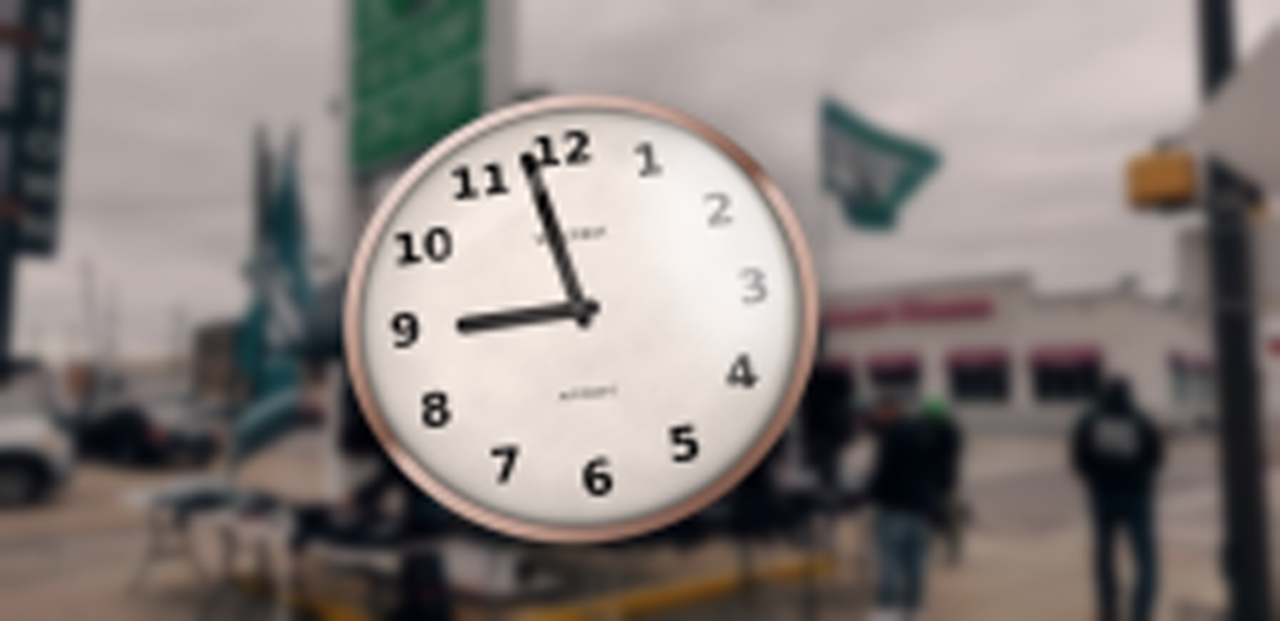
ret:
8:58
